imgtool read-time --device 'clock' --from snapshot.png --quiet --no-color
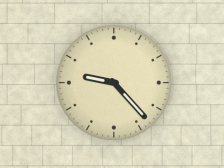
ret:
9:23
